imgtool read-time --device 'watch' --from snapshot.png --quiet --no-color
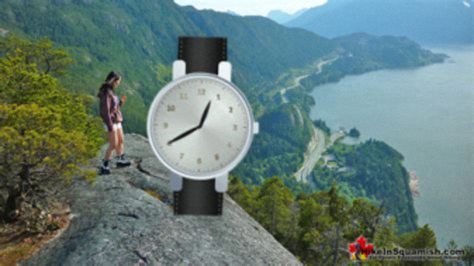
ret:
12:40
